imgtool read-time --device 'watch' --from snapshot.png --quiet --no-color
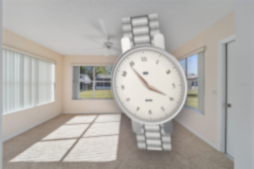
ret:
3:54
